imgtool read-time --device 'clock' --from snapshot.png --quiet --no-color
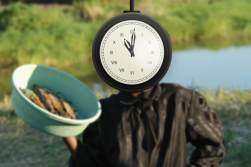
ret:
11:01
